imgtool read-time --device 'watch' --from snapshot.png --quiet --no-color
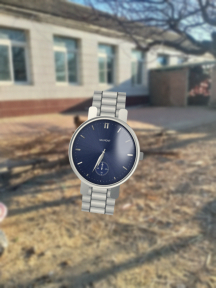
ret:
6:34
